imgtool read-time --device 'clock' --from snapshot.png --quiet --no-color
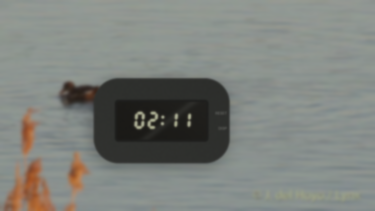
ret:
2:11
